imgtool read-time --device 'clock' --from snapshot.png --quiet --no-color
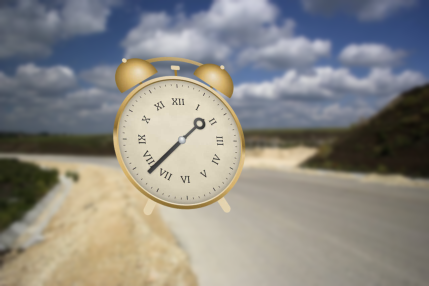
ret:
1:38
